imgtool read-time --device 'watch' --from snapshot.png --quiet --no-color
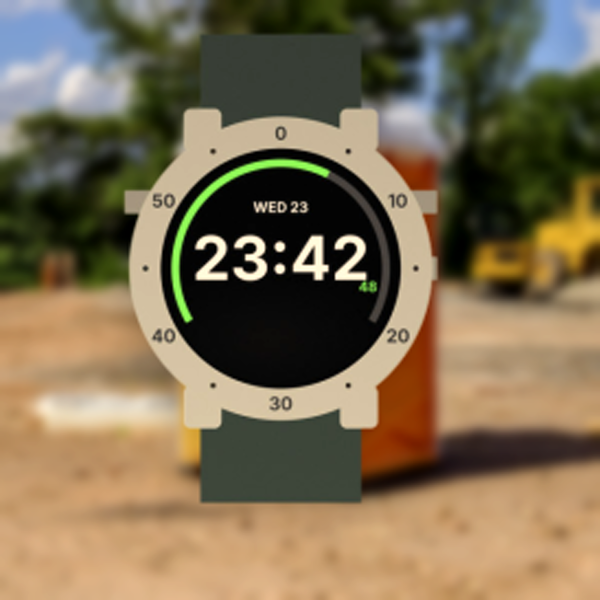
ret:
23:42
